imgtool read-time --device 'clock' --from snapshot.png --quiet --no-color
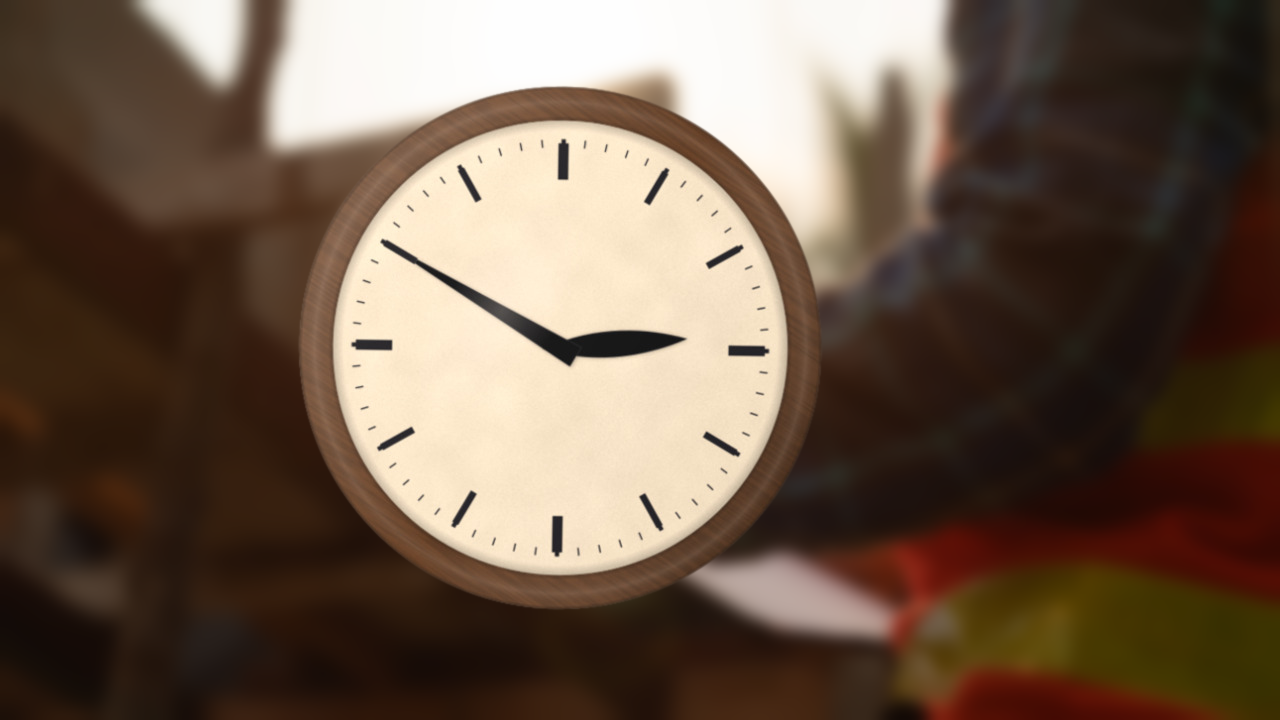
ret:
2:50
